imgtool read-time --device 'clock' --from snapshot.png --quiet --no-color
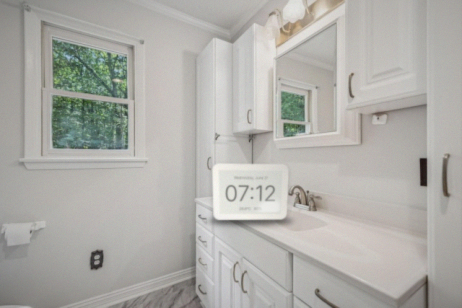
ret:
7:12
